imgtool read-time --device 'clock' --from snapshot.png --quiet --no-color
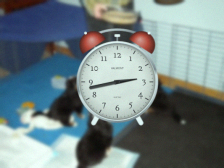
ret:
2:43
